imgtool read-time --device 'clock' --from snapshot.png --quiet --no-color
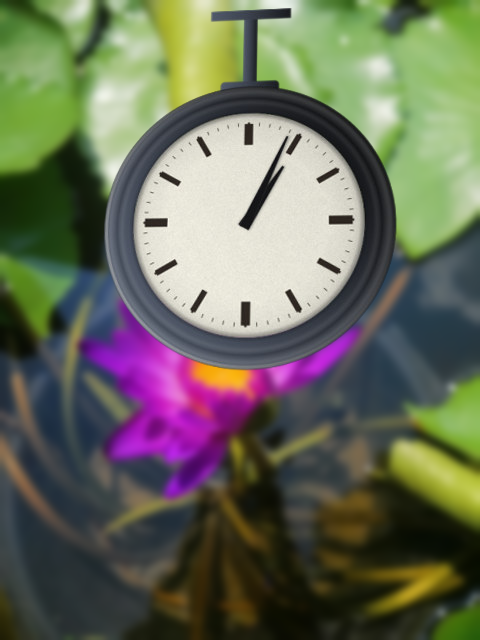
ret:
1:04
